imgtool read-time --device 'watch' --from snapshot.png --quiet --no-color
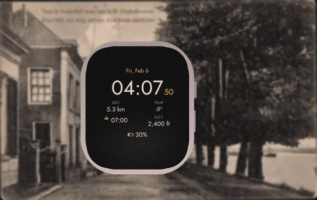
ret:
4:07:50
